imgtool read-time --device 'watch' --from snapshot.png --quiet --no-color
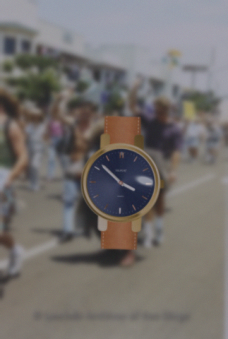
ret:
3:52
